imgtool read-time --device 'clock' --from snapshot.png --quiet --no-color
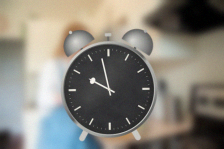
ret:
9:58
